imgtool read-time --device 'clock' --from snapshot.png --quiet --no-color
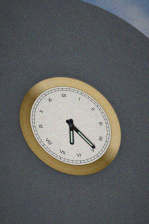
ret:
6:24
